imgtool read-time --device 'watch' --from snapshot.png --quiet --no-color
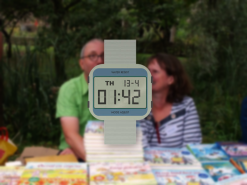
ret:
1:42
